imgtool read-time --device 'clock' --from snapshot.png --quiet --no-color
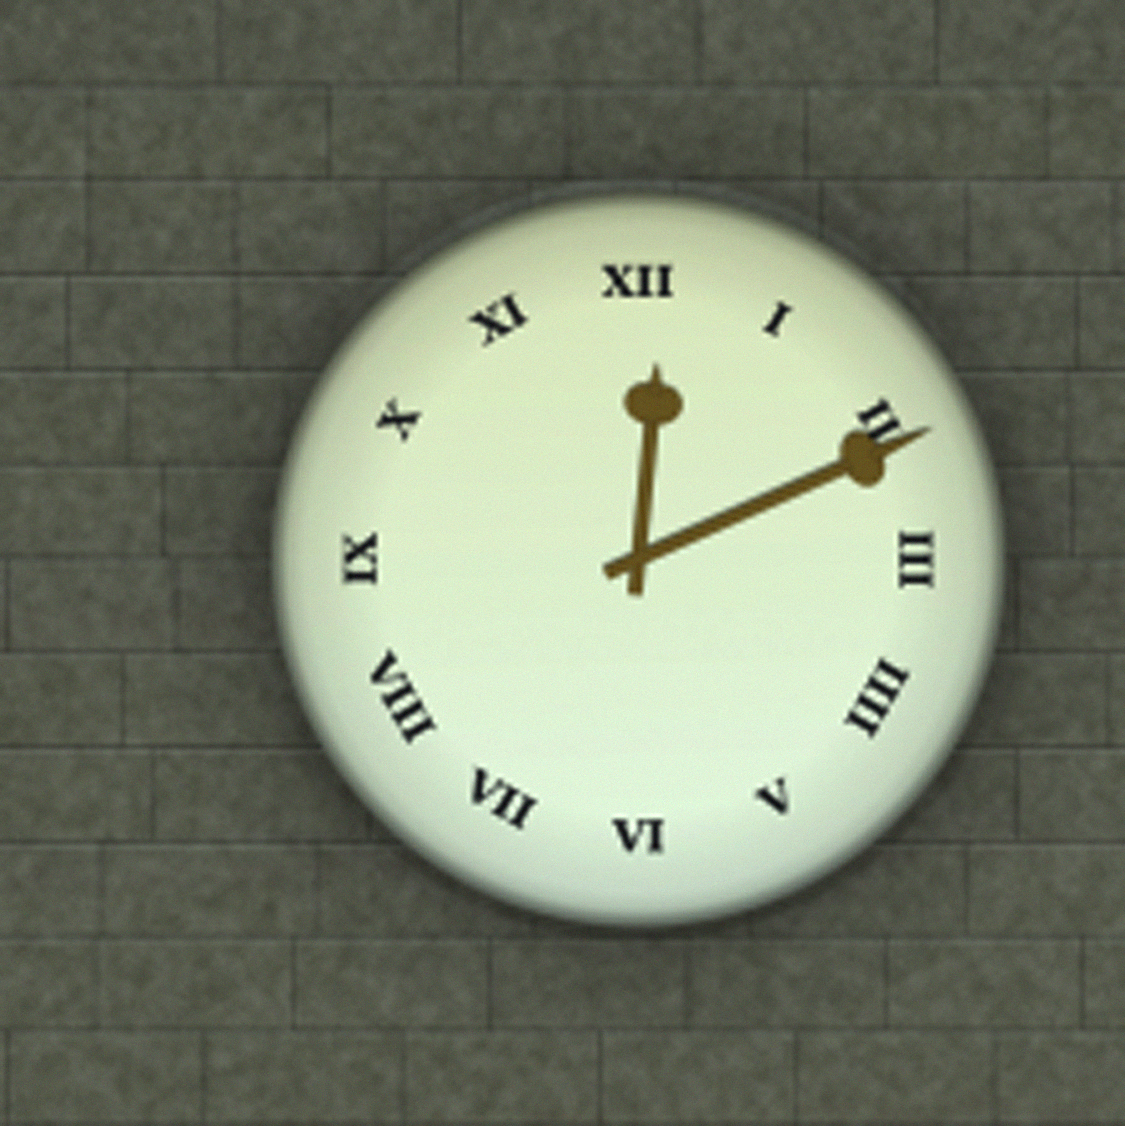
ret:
12:11
